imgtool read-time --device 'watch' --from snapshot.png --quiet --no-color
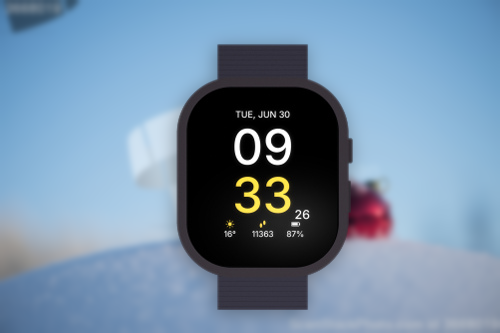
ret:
9:33:26
